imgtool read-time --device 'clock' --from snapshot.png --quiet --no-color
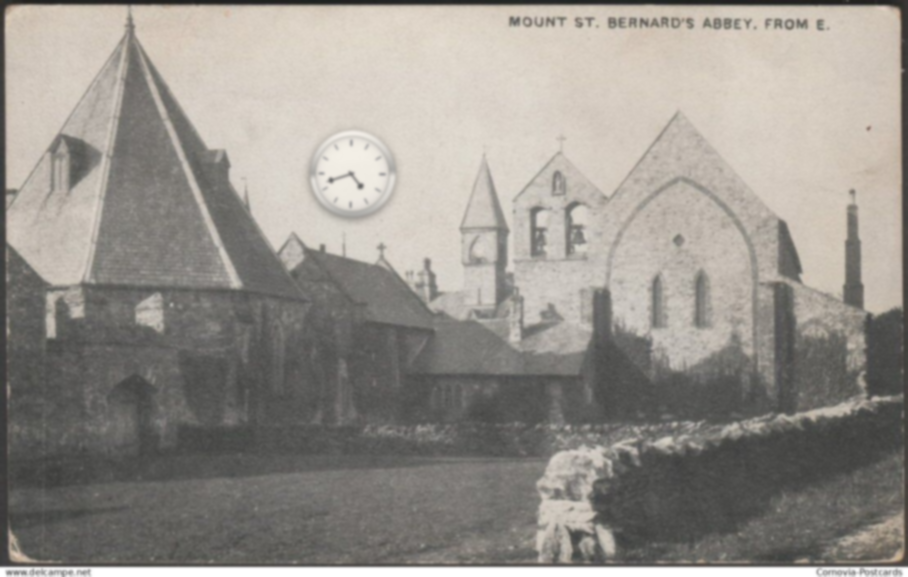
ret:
4:42
